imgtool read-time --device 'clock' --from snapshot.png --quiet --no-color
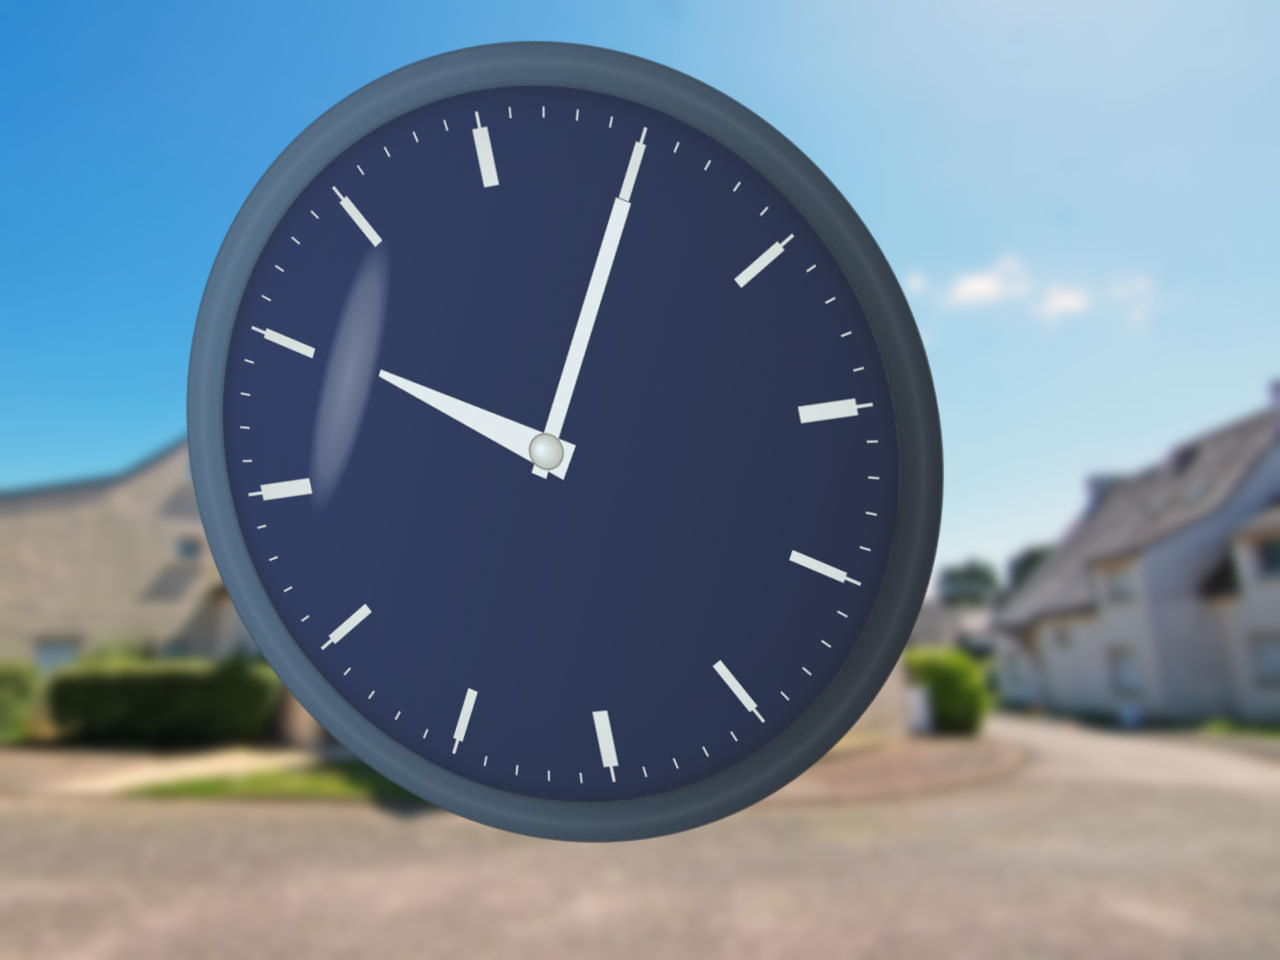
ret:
10:05
